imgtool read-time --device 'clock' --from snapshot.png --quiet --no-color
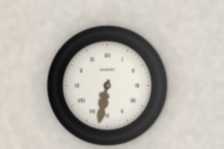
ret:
6:32
